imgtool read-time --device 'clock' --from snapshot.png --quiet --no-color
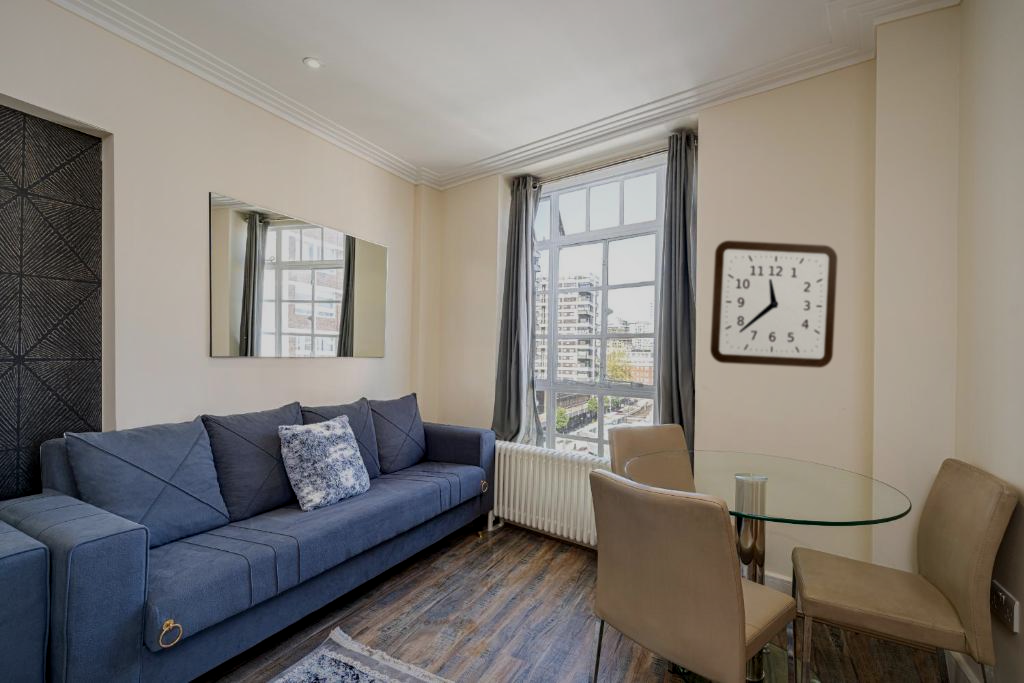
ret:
11:38
